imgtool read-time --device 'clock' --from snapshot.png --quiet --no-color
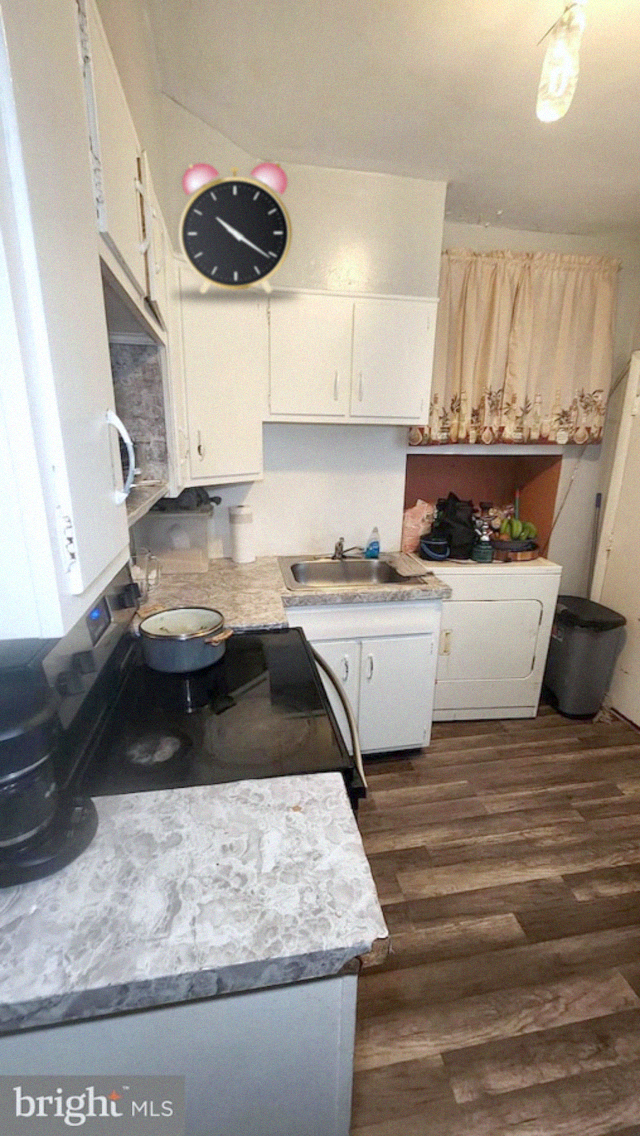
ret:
10:21
